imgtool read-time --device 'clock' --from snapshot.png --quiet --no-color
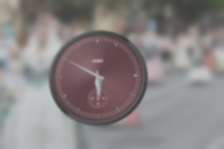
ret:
5:50
